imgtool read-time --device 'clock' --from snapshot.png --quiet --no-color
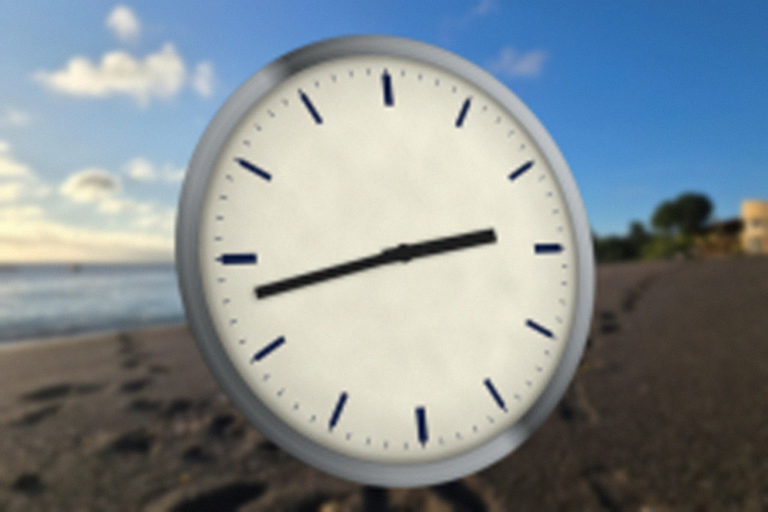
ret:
2:43
